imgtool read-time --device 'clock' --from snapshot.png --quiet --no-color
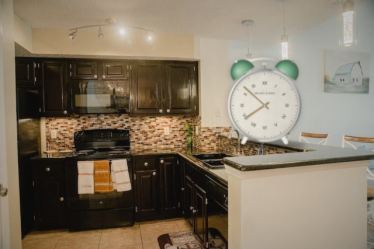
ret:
7:52
